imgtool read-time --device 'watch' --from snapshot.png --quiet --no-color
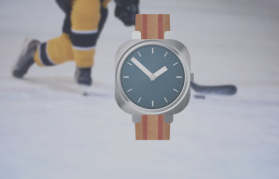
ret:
1:52
